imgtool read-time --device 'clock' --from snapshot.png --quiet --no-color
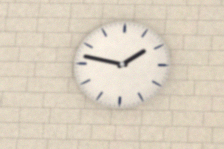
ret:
1:47
